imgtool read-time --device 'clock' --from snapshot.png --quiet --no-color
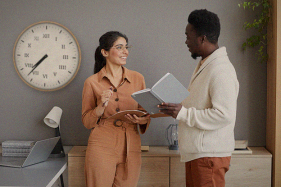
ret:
7:37
